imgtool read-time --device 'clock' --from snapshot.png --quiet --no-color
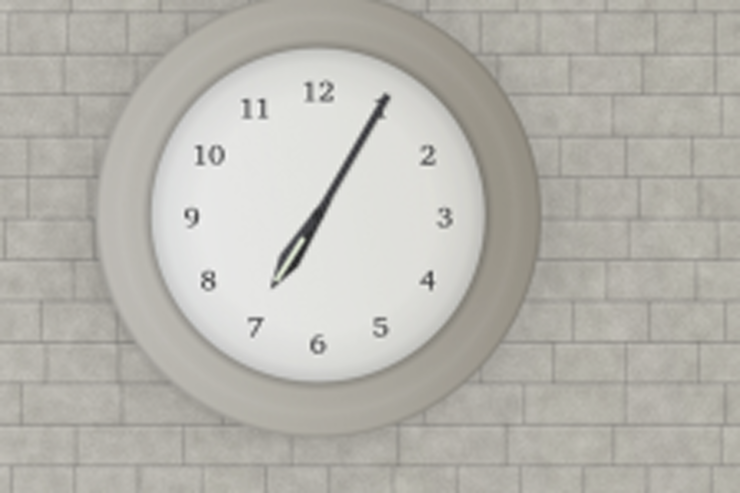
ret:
7:05
